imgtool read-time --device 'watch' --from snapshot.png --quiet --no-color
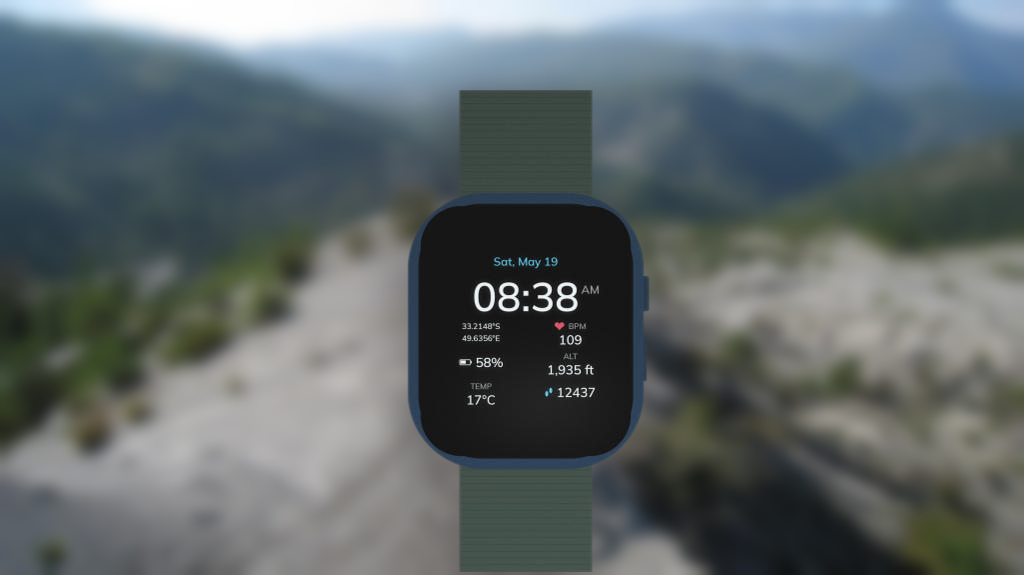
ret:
8:38
